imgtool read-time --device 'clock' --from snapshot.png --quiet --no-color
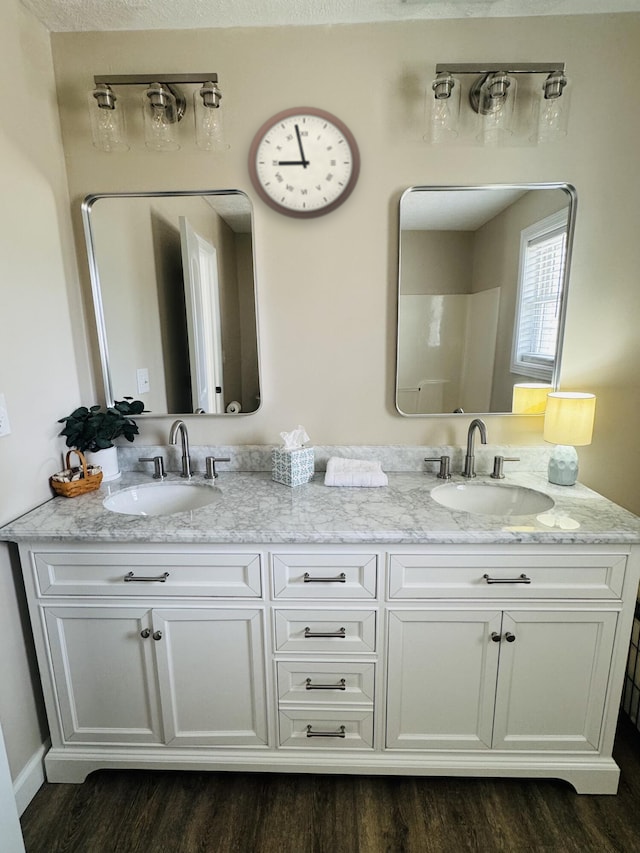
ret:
8:58
